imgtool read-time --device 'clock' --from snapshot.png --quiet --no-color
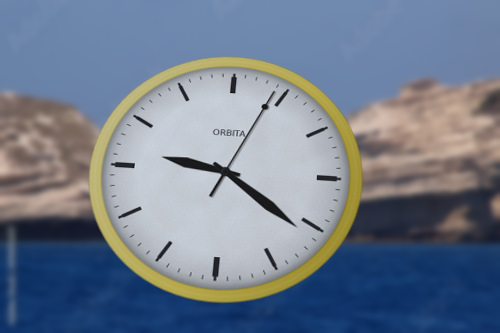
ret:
9:21:04
